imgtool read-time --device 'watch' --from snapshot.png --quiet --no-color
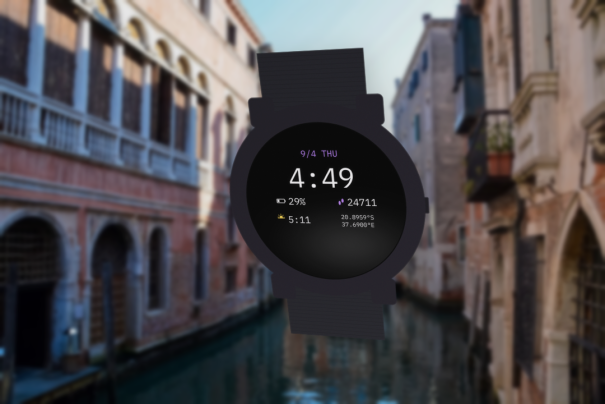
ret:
4:49
